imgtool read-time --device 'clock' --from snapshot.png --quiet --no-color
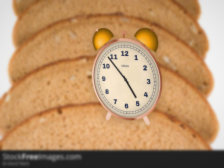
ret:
4:53
